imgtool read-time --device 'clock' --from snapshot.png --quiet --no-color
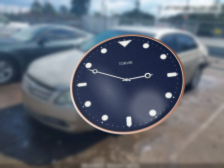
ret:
2:49
